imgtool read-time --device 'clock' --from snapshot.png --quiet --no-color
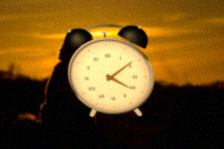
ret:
4:09
